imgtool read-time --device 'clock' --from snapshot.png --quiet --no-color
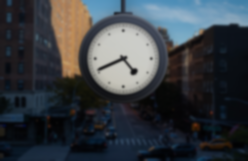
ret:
4:41
